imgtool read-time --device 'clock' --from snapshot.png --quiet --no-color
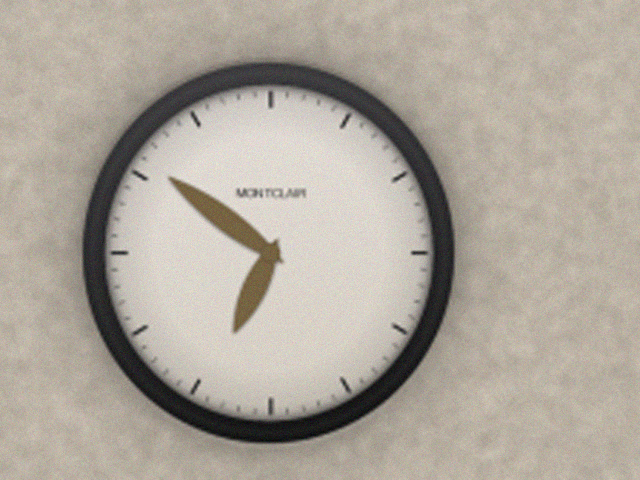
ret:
6:51
